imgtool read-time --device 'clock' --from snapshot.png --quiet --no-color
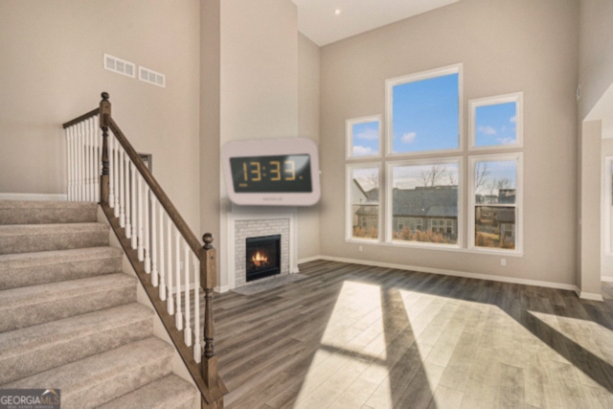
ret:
13:33
